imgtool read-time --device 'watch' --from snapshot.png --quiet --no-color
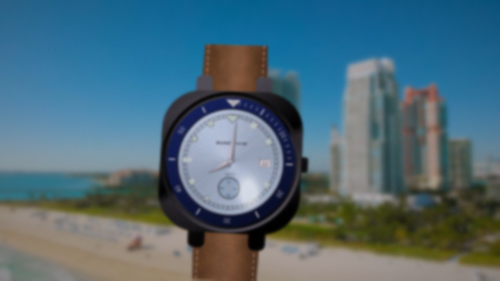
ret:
8:01
